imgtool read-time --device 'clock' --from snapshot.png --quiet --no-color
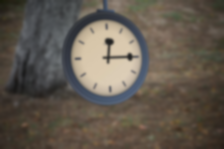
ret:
12:15
